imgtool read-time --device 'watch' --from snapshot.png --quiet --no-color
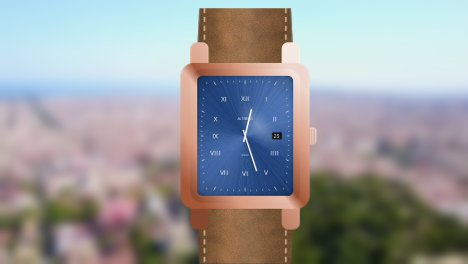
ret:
12:27
